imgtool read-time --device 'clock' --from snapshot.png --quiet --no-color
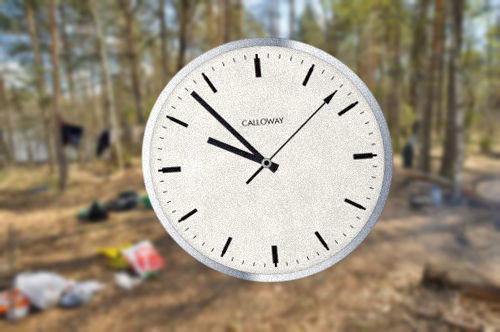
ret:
9:53:08
